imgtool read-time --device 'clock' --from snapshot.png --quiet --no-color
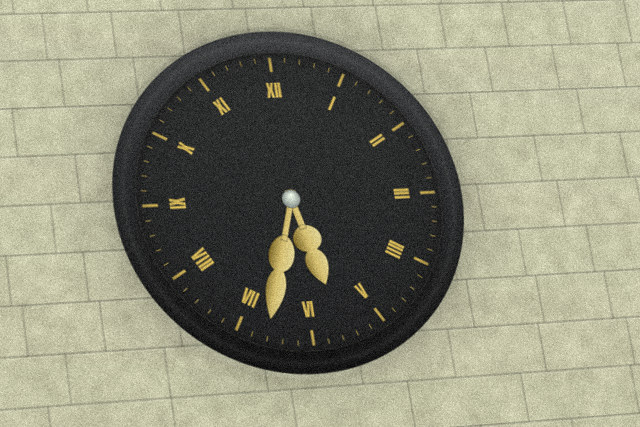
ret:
5:33
